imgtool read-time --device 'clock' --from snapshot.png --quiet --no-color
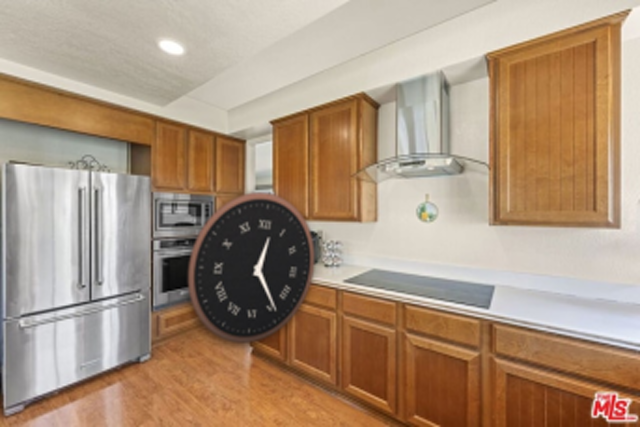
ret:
12:24
